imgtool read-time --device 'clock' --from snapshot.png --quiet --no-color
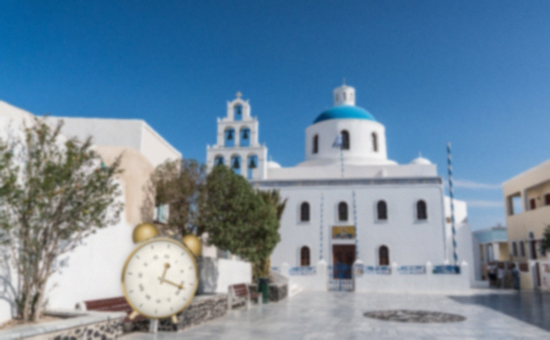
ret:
12:17
